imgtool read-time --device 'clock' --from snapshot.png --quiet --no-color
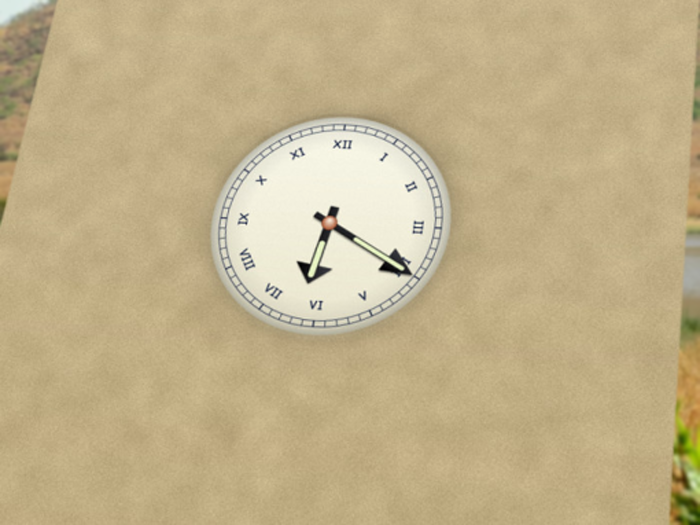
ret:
6:20
